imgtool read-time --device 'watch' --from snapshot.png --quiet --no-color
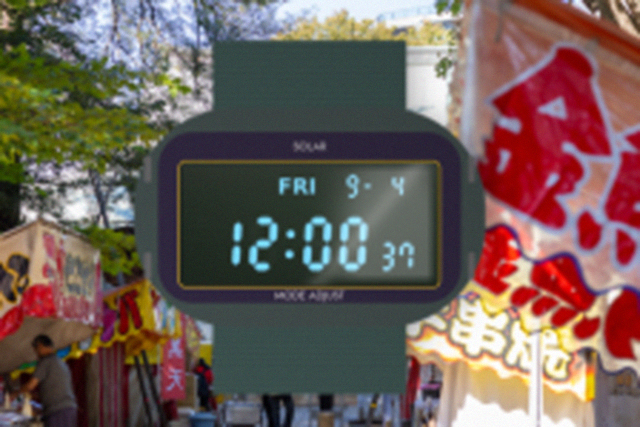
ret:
12:00:37
